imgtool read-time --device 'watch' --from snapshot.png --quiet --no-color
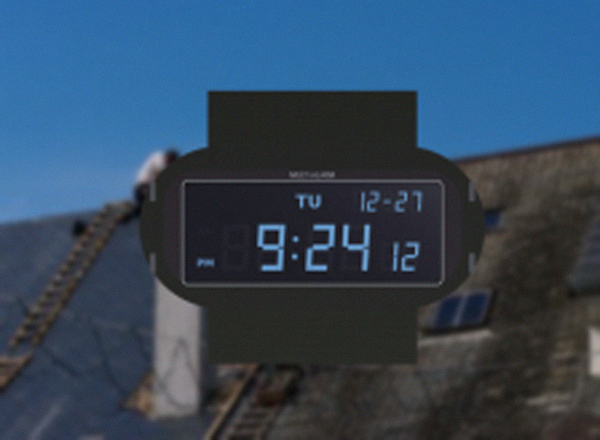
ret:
9:24:12
